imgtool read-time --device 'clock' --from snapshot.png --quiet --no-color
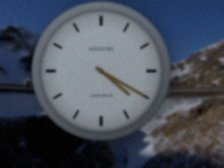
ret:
4:20
